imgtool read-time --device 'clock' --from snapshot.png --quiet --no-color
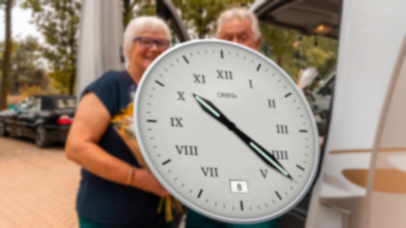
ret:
10:22
